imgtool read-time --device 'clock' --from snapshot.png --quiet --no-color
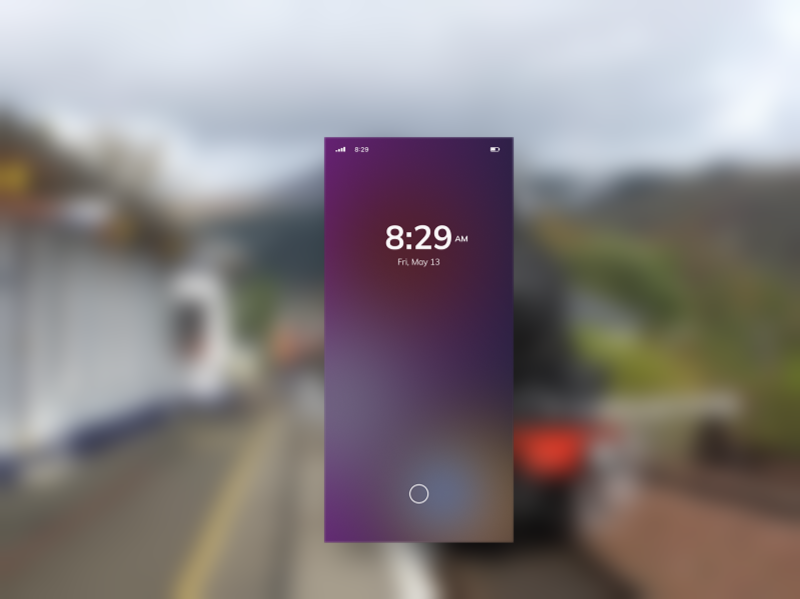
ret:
8:29
